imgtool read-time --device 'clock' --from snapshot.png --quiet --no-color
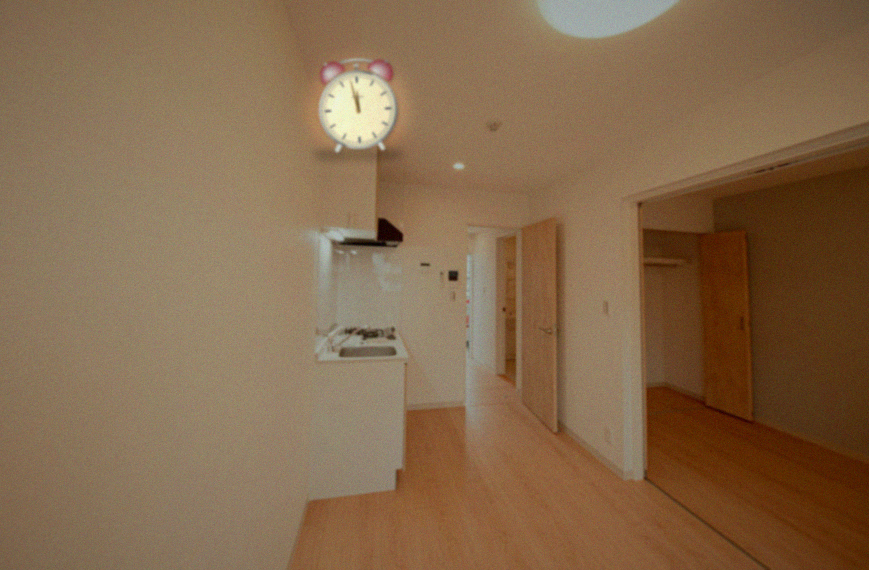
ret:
11:58
